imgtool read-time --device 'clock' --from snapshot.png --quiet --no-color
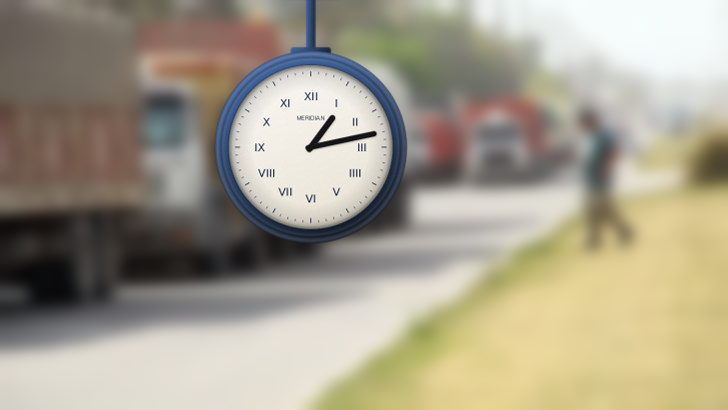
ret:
1:13
